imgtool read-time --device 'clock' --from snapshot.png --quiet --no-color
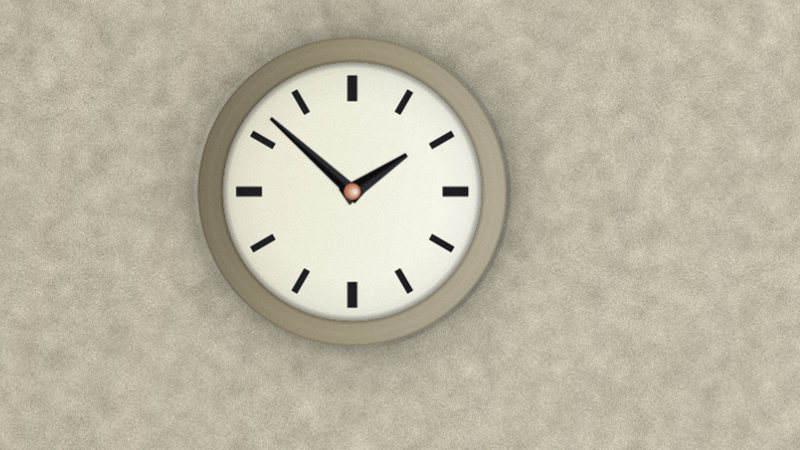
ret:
1:52
